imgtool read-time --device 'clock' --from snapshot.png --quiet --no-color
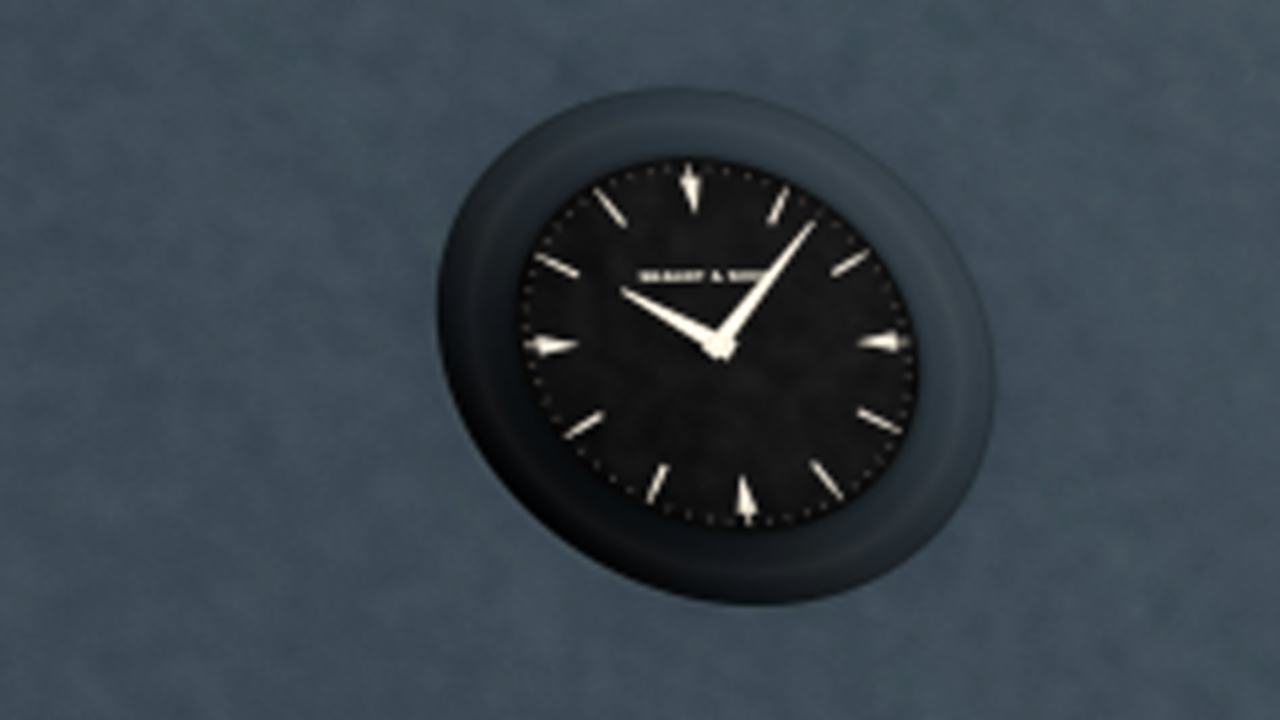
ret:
10:07
